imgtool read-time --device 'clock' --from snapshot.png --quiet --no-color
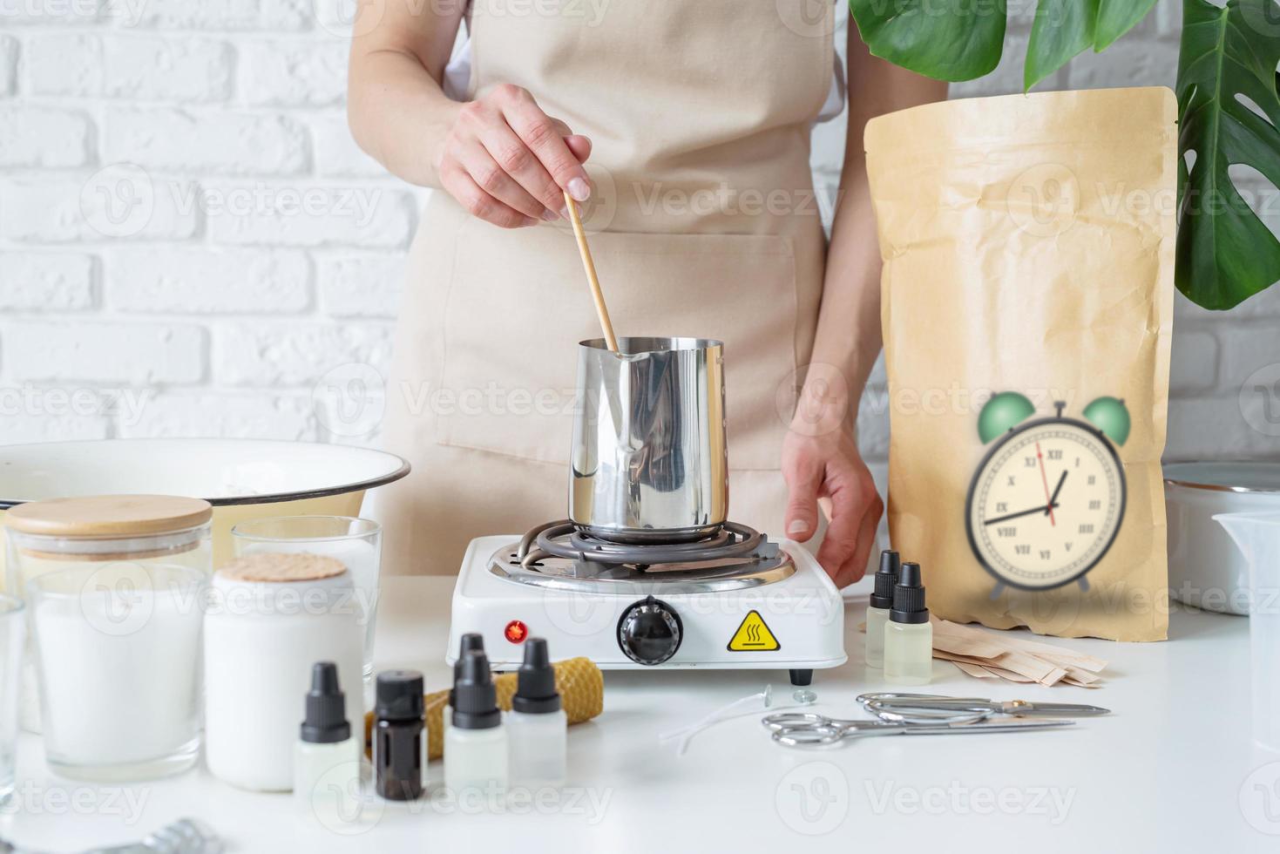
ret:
12:42:57
